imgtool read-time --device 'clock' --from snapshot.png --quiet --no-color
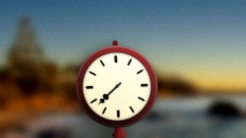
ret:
7:38
